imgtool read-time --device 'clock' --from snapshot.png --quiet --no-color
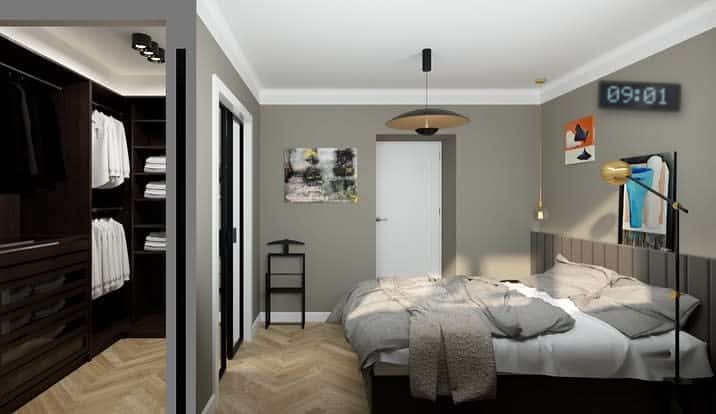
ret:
9:01
